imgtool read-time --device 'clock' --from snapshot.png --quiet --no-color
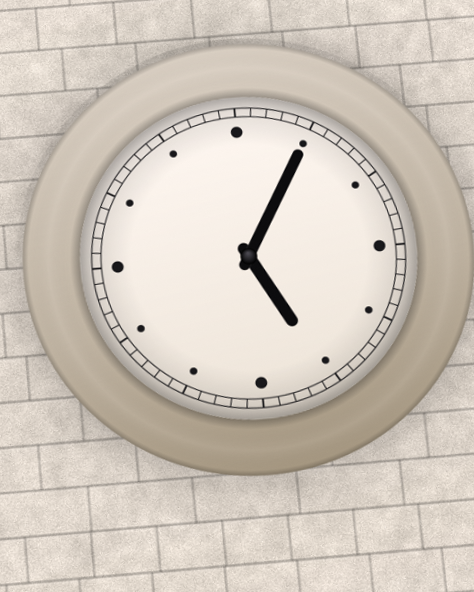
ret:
5:05
